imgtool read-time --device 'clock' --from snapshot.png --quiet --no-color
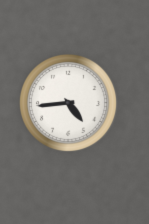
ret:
4:44
